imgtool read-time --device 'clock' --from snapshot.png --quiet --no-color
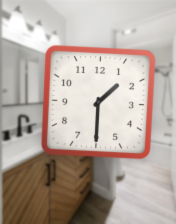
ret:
1:30
